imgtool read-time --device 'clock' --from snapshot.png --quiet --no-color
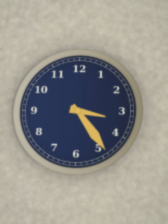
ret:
3:24
